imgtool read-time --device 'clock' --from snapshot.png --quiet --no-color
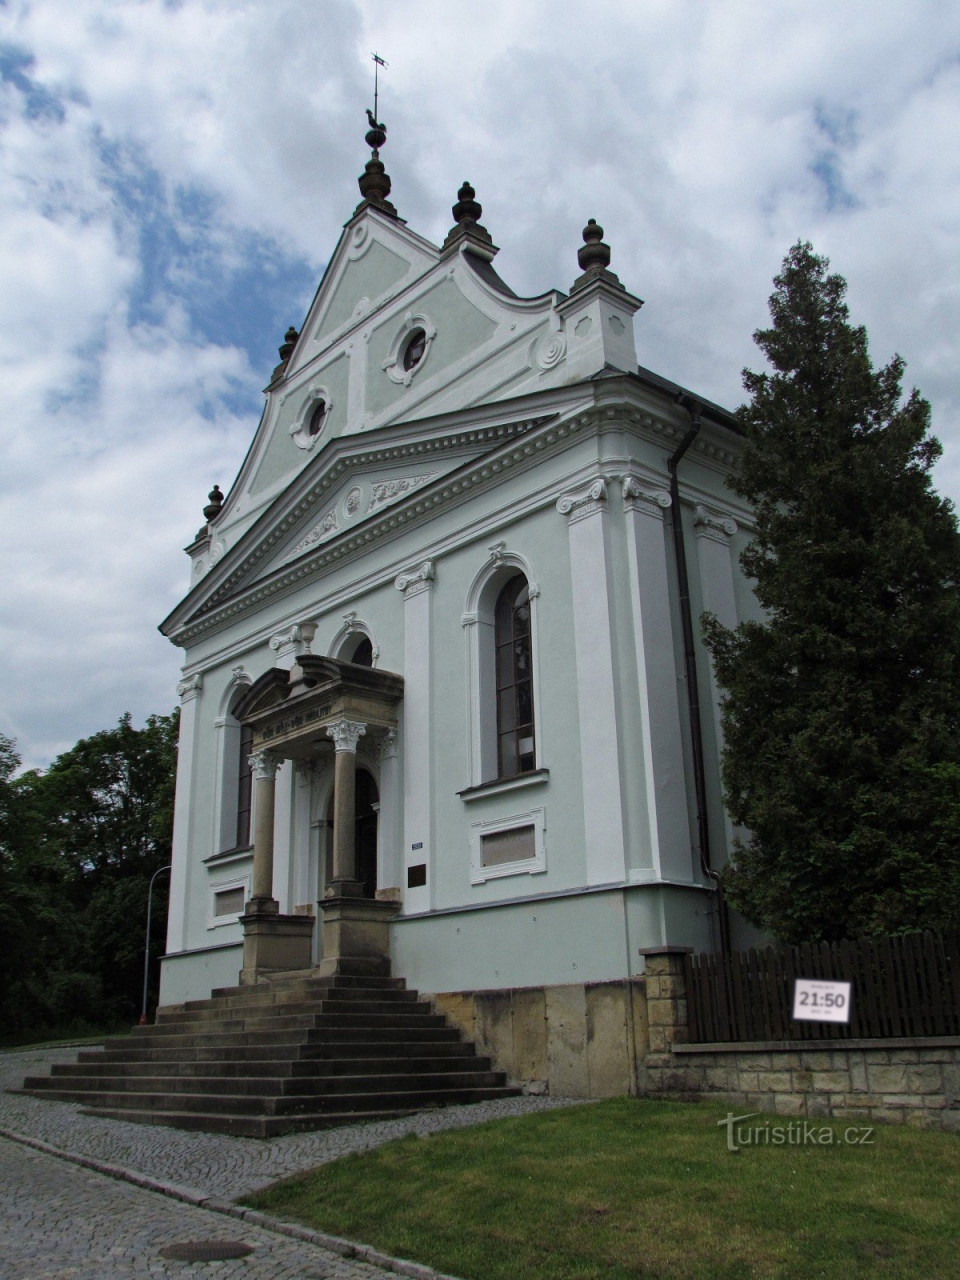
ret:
21:50
